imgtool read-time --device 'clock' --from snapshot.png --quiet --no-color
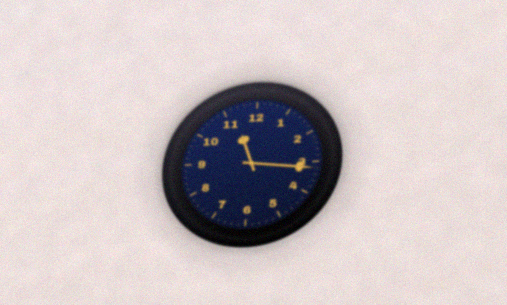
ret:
11:16
